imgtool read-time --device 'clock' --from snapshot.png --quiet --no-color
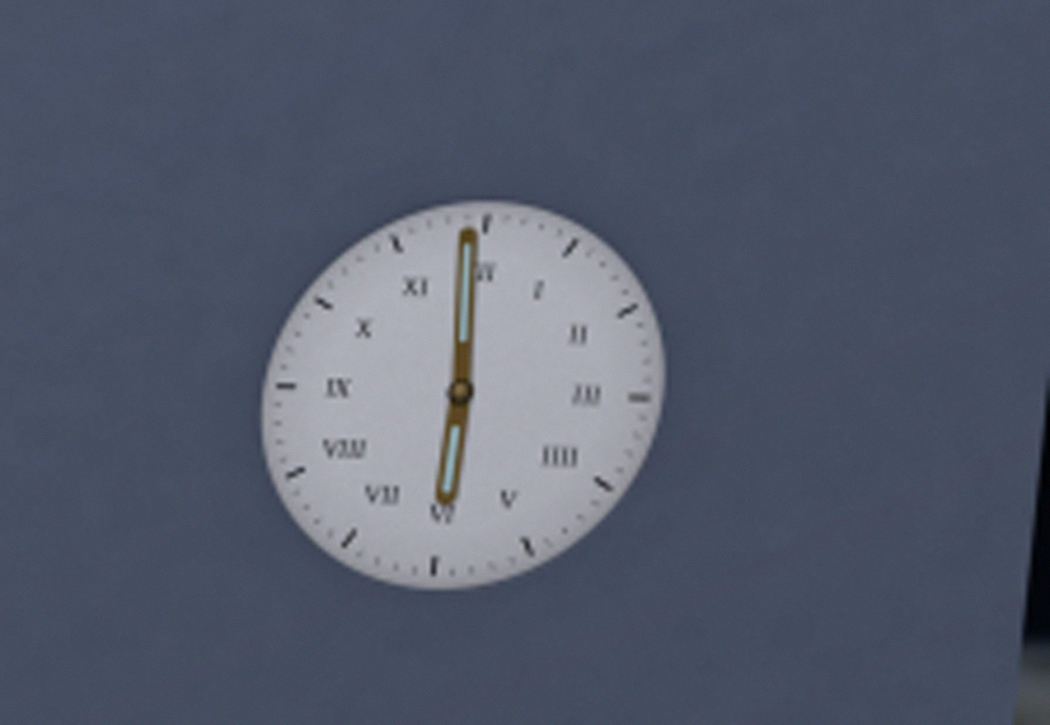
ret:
5:59
